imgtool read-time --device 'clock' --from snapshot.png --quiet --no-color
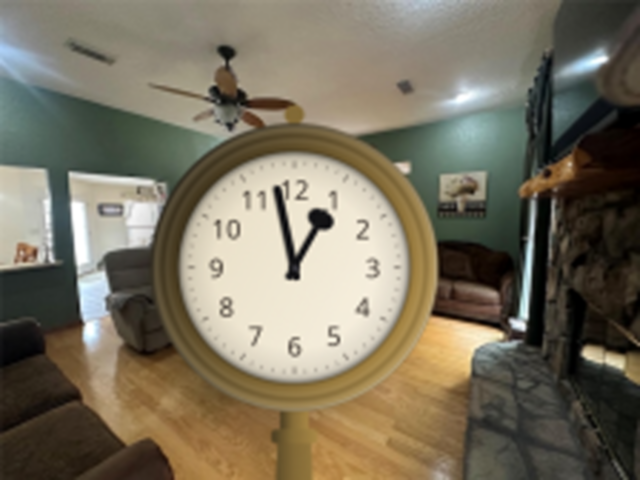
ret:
12:58
